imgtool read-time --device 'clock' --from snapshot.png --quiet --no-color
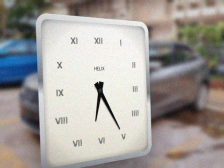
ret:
6:25
